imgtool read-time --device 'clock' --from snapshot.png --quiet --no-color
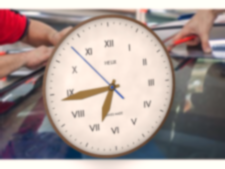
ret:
6:43:53
